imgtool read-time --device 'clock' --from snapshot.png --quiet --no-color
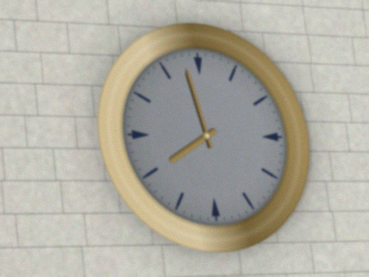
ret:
7:58
